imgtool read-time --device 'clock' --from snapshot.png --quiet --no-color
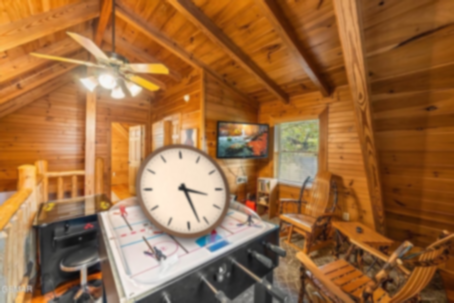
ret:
3:27
